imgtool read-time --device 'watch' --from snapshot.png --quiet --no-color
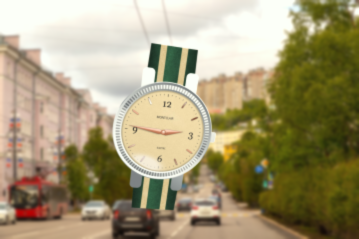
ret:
2:46
